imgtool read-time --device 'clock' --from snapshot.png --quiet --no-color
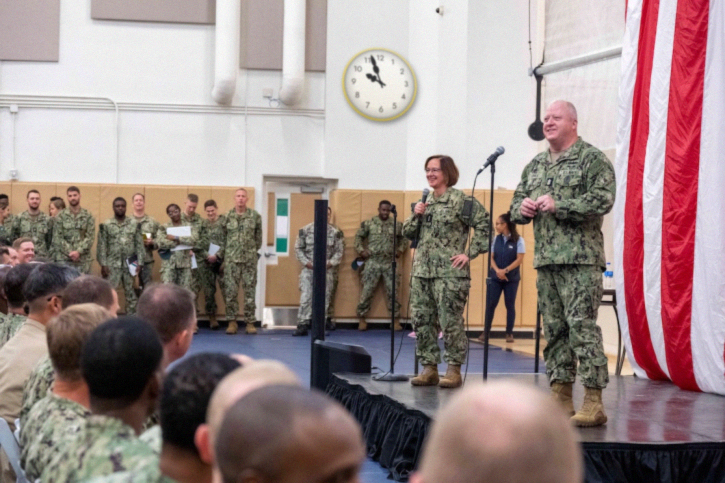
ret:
9:57
